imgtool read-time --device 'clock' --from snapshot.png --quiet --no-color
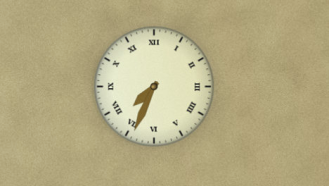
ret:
7:34
